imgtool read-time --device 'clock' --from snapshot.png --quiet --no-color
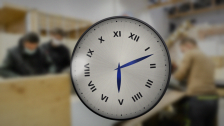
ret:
5:07
